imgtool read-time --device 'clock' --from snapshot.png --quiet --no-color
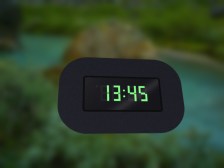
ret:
13:45
